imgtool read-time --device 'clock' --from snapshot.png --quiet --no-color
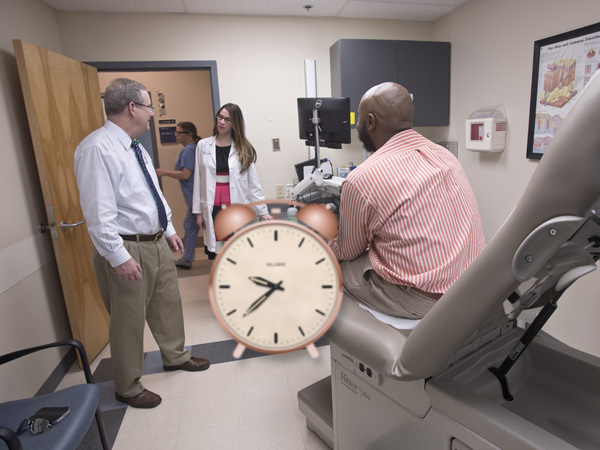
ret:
9:38
